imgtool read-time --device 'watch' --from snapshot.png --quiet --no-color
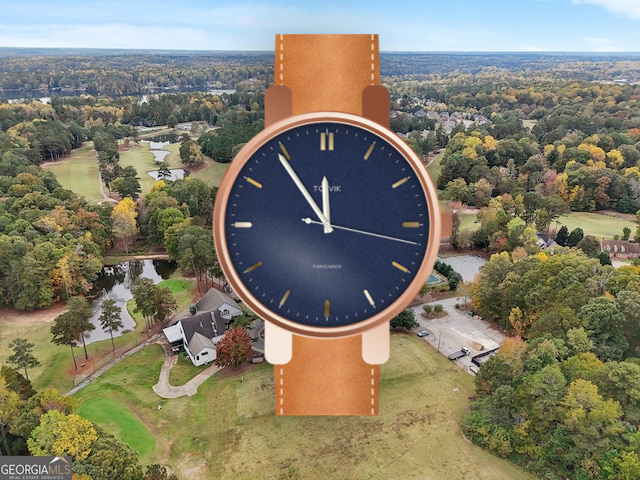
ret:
11:54:17
